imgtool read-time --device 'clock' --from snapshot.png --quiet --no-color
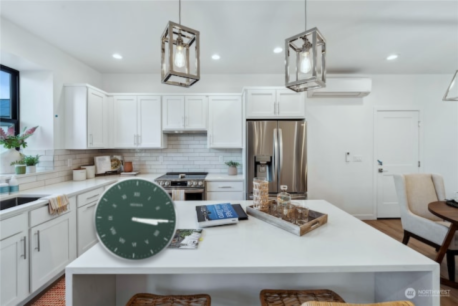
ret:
3:15
